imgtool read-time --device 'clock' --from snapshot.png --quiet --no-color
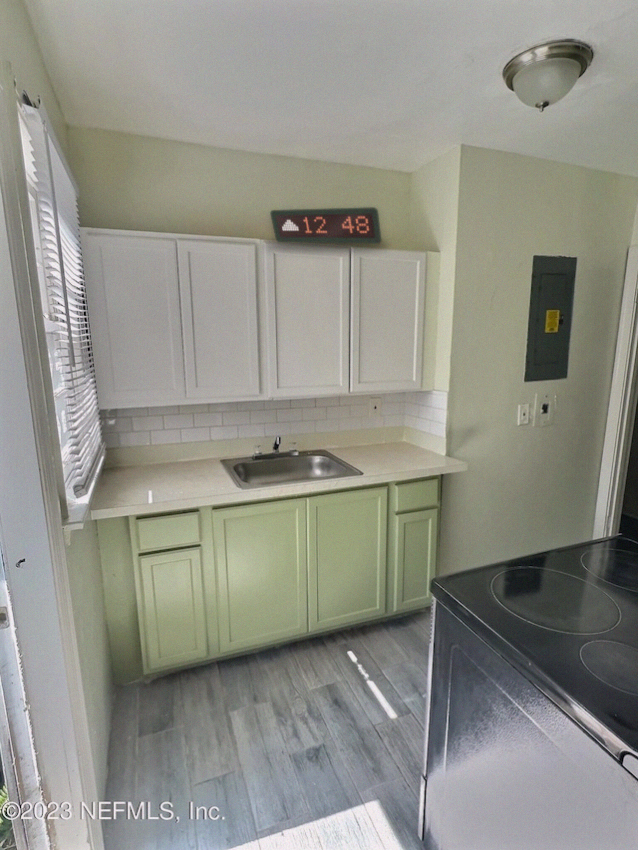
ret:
12:48
